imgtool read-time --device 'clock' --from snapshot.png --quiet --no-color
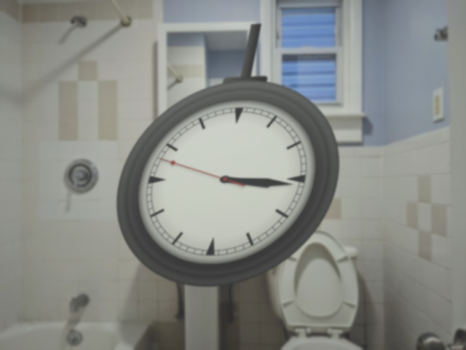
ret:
3:15:48
